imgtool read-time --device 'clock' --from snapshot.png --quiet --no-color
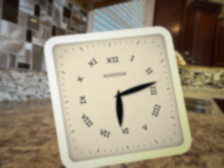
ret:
6:13
